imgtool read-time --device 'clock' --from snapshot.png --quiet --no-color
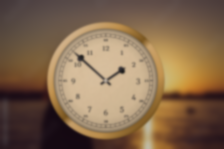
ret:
1:52
